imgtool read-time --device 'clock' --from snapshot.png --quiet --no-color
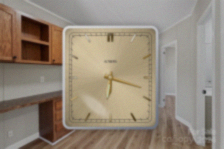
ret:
6:18
